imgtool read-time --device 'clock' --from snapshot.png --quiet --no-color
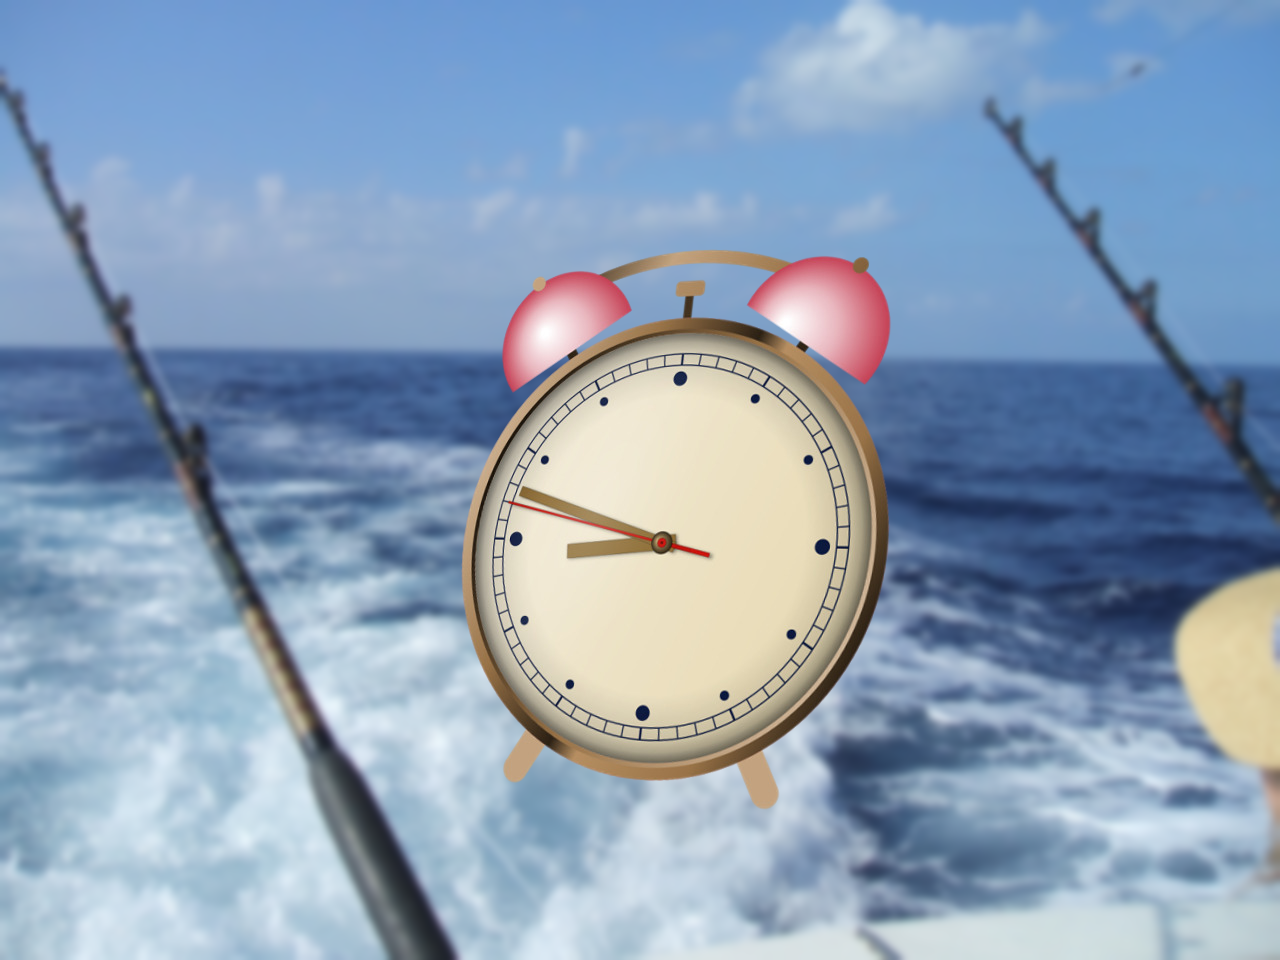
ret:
8:47:47
